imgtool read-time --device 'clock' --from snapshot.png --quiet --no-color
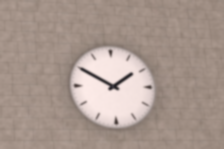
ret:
1:50
